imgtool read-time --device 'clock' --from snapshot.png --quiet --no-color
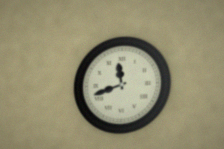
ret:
11:42
